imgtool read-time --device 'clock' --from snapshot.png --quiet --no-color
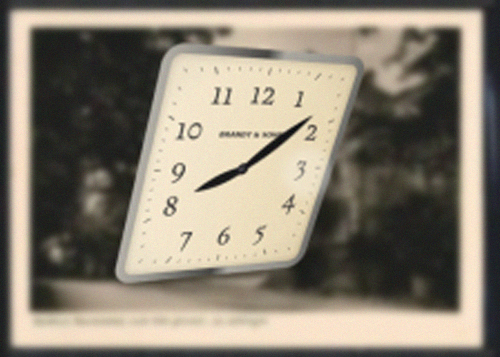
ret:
8:08
